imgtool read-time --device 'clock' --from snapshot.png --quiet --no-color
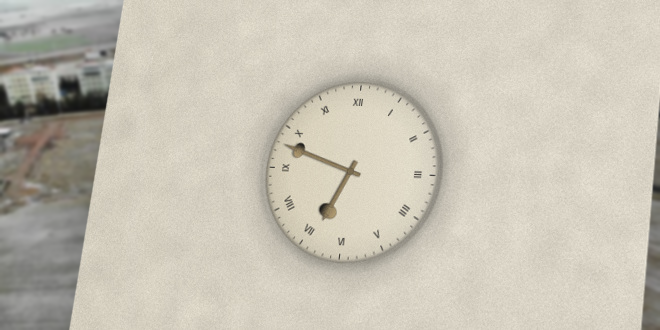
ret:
6:48
